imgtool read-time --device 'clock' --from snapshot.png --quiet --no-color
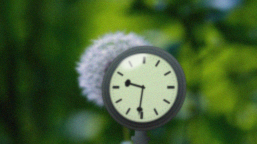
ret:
9:31
